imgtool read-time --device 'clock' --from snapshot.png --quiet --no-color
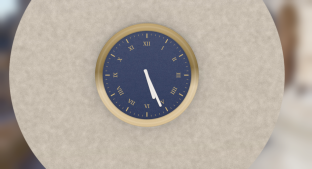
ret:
5:26
